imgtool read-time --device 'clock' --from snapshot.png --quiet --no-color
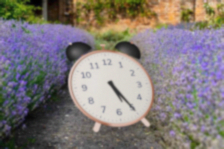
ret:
5:25
